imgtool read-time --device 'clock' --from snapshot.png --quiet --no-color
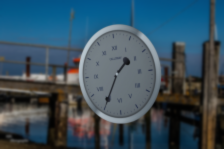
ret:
1:35
